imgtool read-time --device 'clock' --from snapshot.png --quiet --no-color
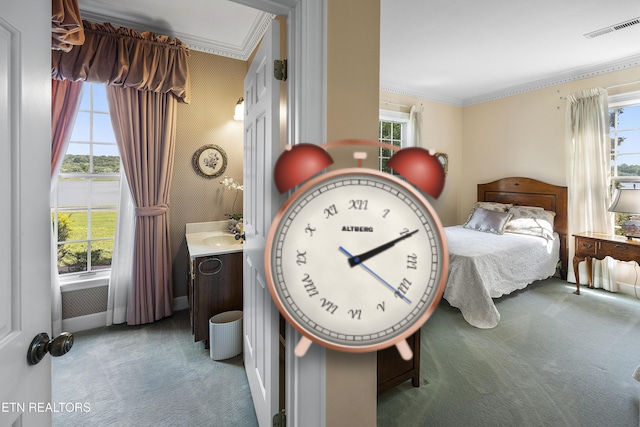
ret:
2:10:21
